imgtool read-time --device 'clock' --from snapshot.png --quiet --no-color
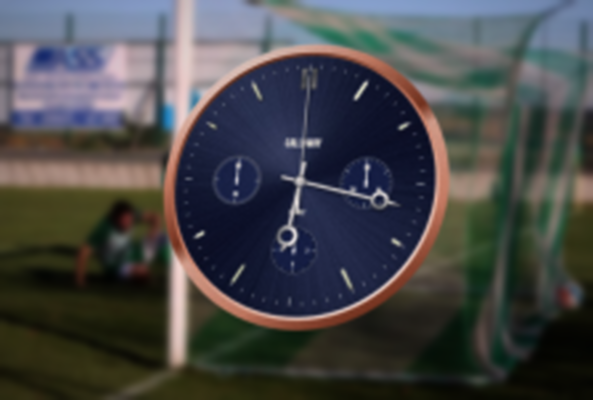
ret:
6:17
